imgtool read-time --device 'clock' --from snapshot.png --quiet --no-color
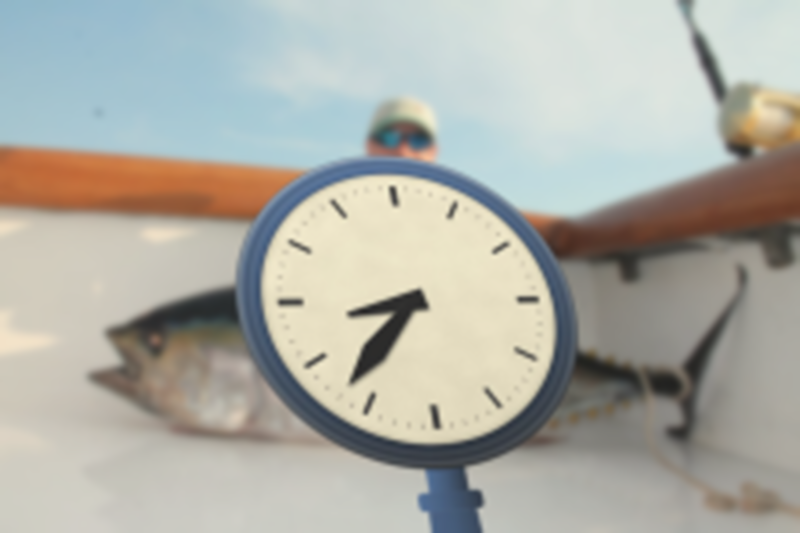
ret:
8:37
